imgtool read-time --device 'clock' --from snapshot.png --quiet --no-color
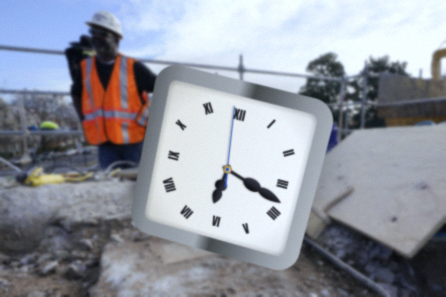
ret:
6:17:59
